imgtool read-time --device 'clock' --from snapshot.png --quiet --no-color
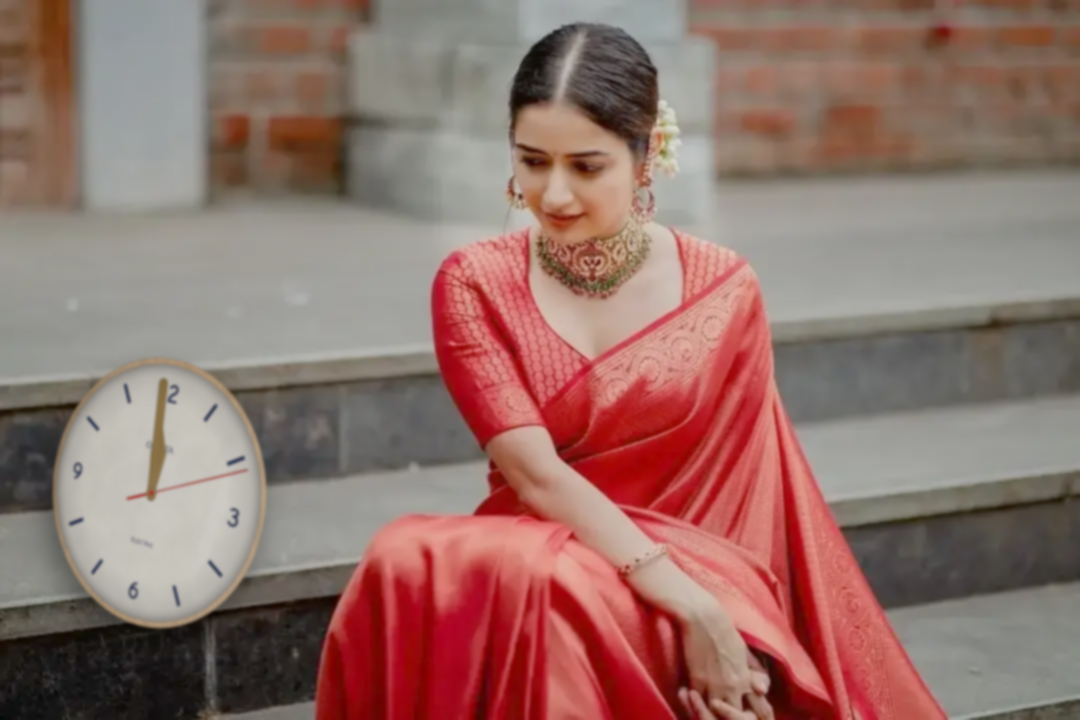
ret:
11:59:11
